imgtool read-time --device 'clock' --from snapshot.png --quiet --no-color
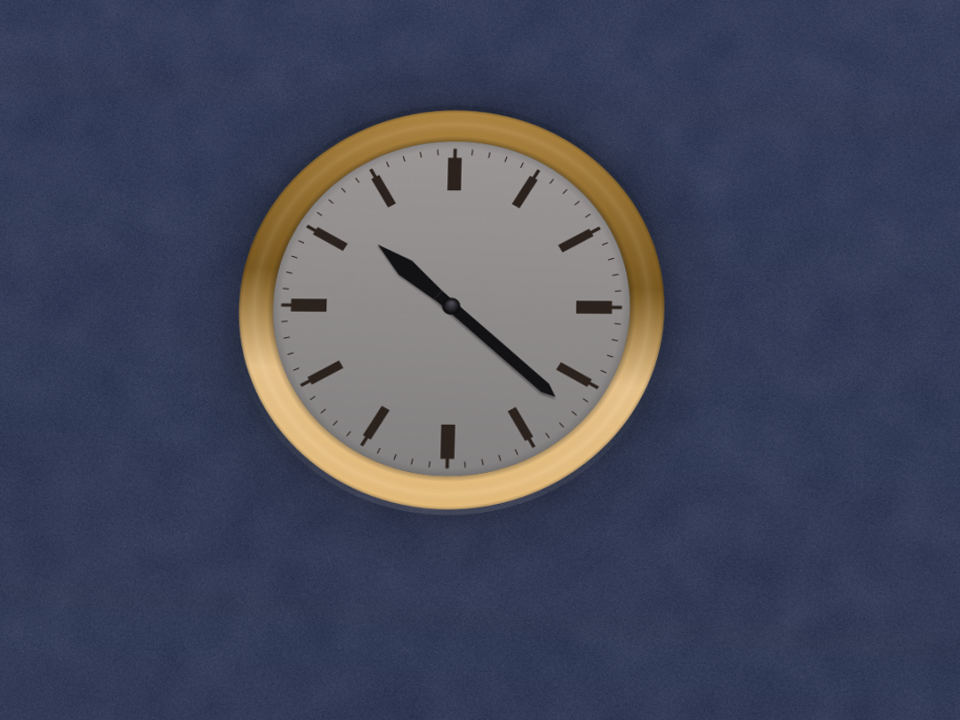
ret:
10:22
